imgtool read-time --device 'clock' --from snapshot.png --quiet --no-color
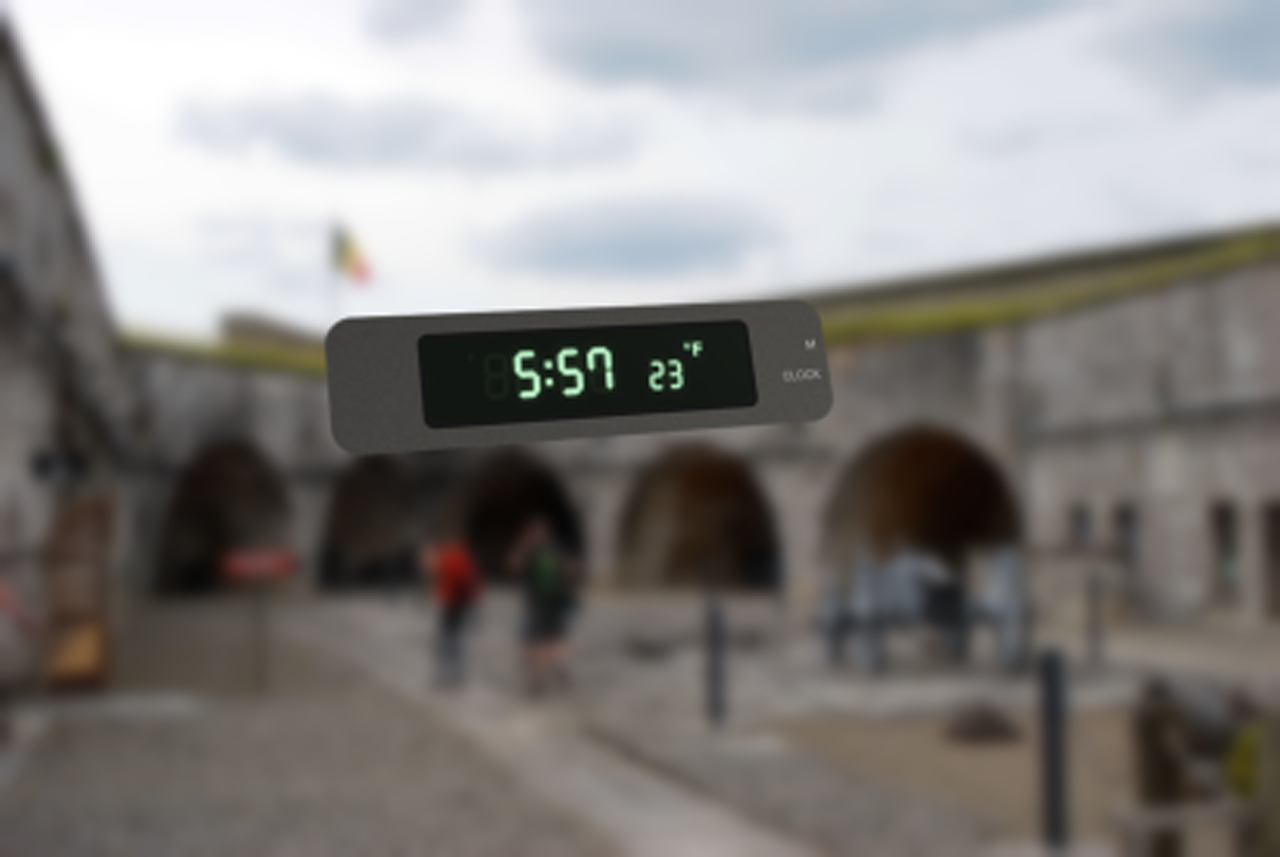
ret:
5:57
